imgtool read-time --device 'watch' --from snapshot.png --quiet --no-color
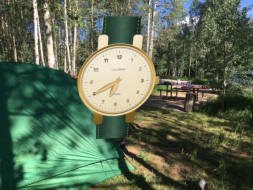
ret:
6:40
